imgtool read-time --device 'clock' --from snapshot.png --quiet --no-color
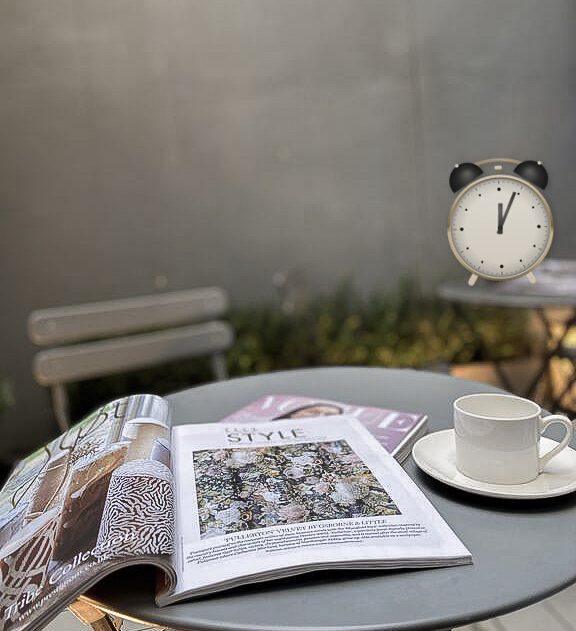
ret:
12:04
